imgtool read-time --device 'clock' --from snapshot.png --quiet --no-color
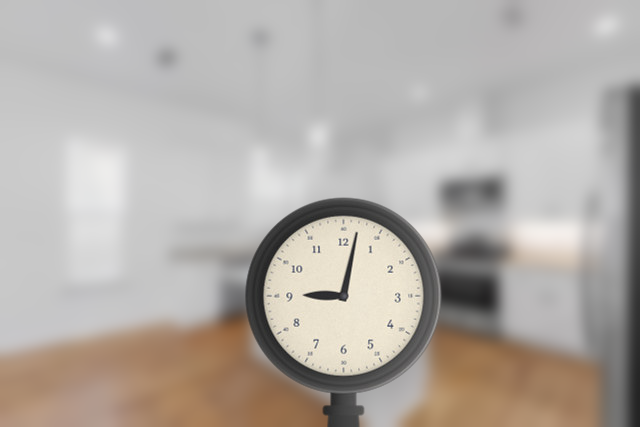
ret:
9:02
